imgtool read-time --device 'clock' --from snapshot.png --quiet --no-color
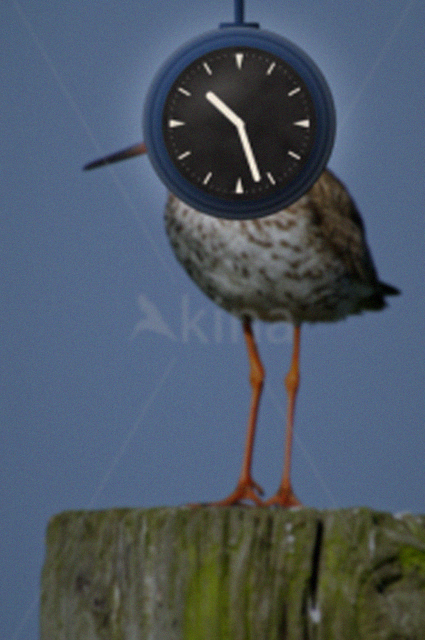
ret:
10:27
